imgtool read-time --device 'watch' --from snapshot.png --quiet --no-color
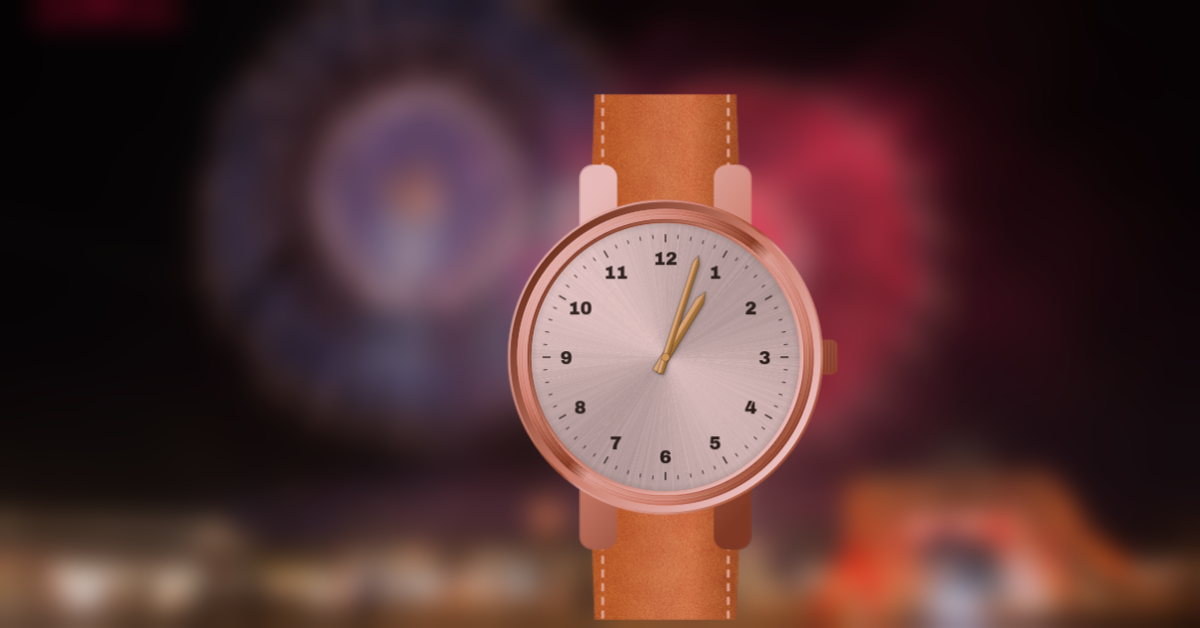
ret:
1:03
